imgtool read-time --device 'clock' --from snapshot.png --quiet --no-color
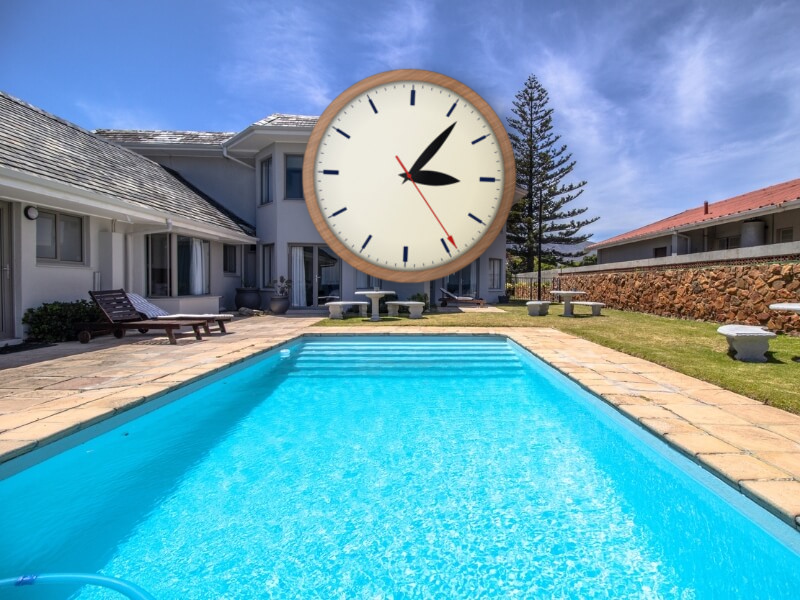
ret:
3:06:24
